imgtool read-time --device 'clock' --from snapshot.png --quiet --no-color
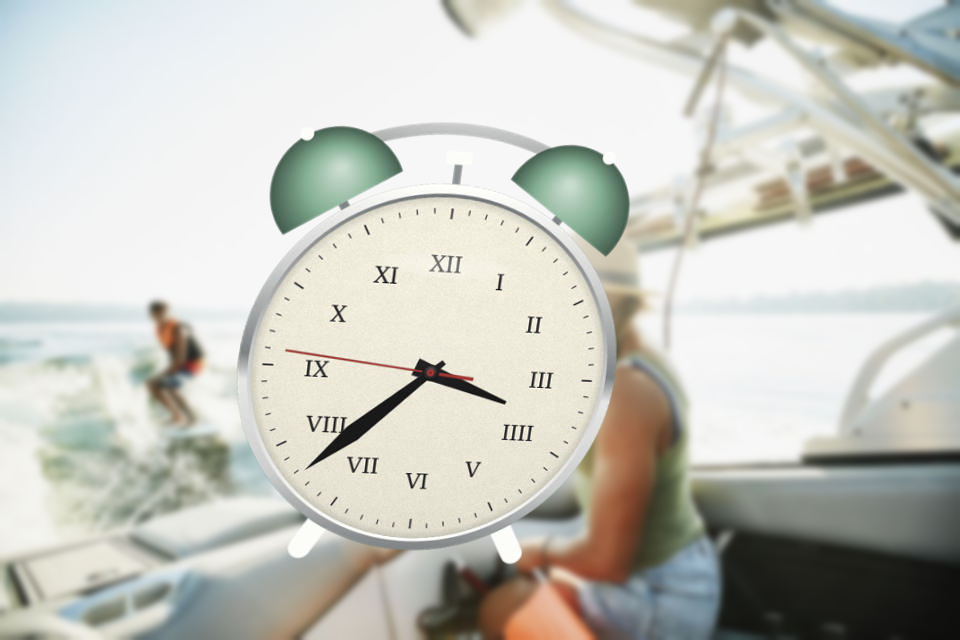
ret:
3:37:46
